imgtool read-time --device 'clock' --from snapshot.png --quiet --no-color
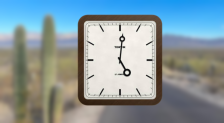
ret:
5:01
